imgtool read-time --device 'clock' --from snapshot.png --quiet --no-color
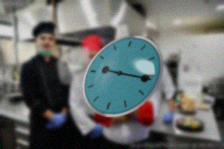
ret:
9:16
